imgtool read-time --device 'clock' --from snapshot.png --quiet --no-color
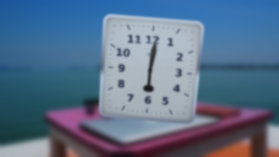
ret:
6:01
